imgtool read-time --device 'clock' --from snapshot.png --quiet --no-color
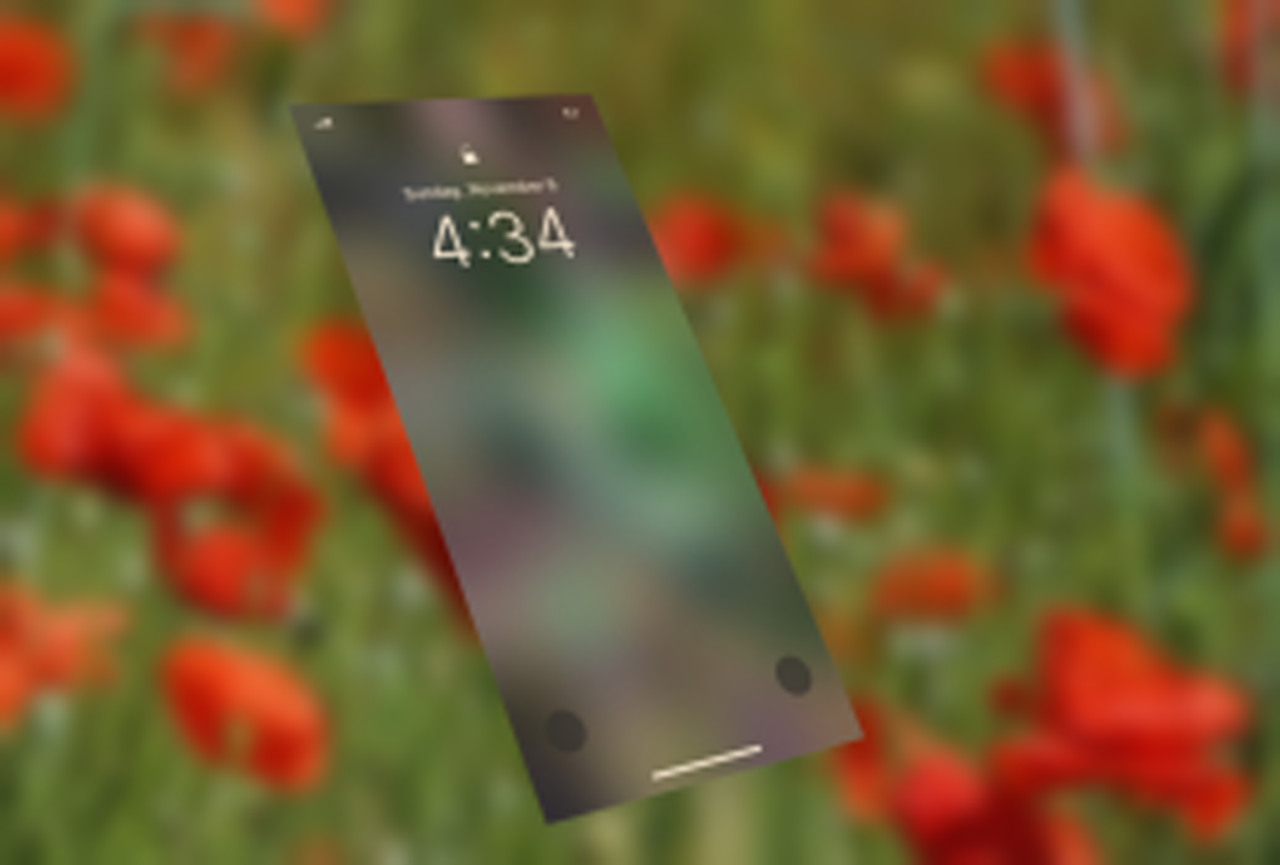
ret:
4:34
